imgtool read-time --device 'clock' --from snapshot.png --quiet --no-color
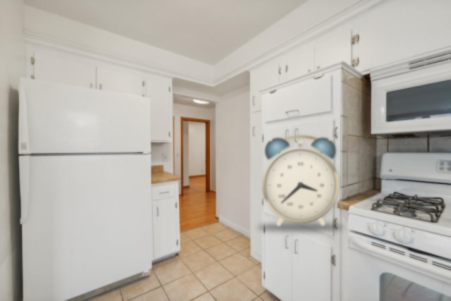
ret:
3:38
